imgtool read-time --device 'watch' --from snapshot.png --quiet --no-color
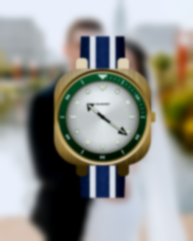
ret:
10:21
